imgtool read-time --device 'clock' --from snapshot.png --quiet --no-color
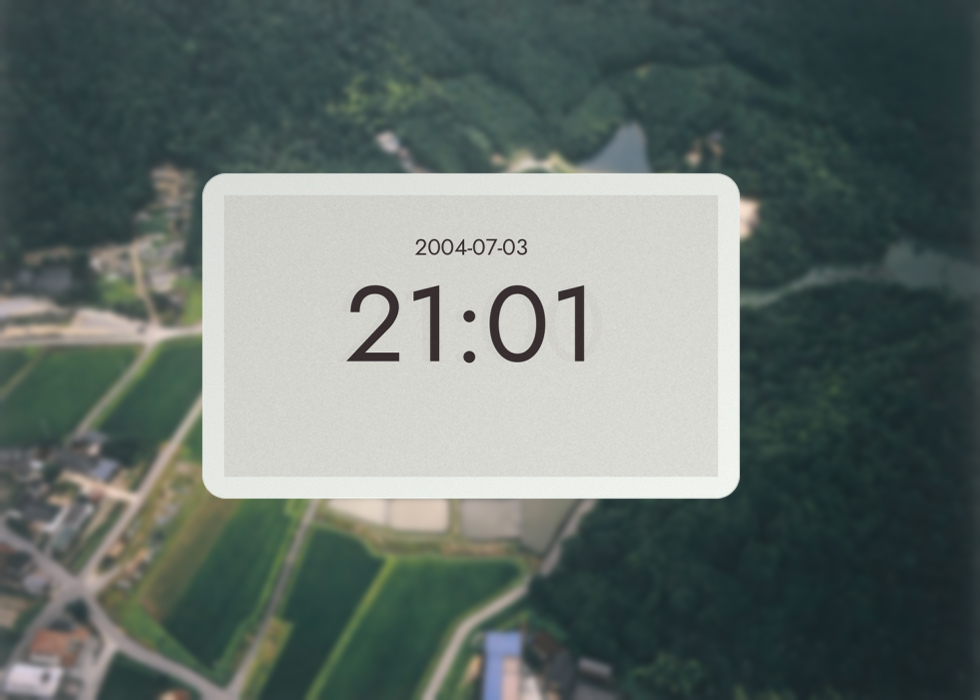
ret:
21:01
